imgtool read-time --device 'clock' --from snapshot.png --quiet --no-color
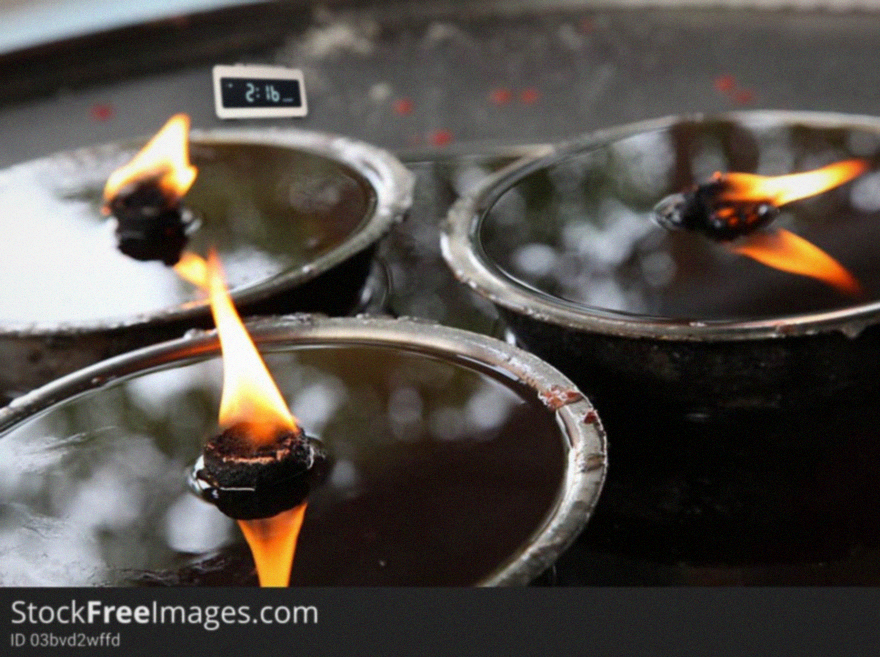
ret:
2:16
